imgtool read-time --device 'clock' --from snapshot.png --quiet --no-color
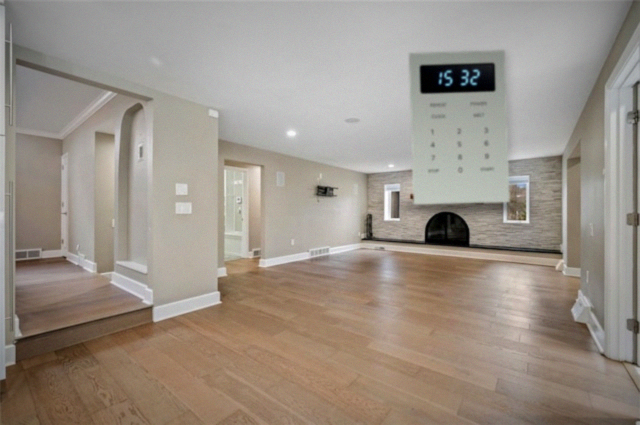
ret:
15:32
